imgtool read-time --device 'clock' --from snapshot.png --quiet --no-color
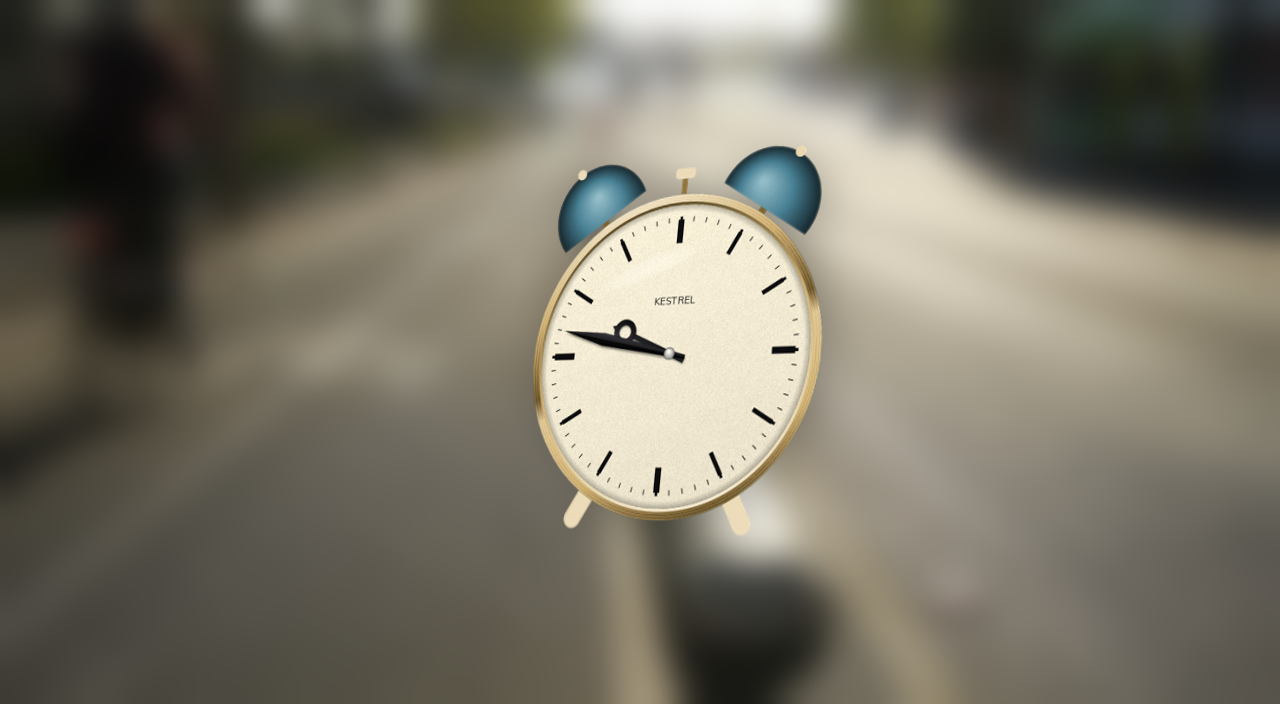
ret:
9:47
